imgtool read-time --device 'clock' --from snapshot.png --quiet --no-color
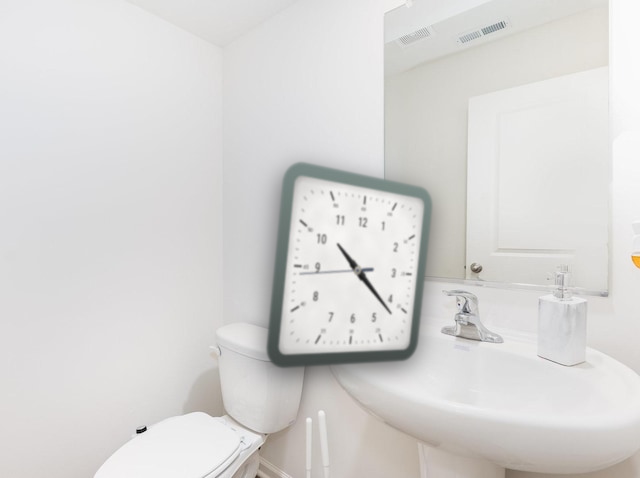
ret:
10:21:44
